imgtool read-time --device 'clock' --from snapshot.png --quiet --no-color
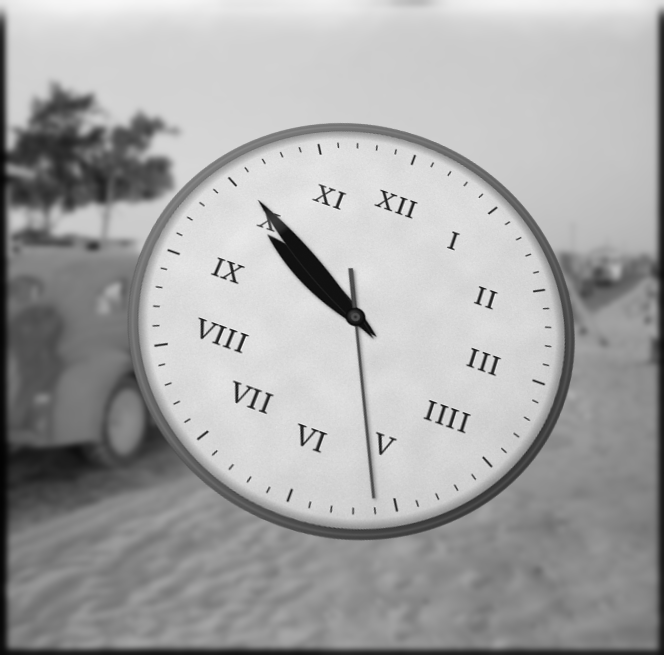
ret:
9:50:26
